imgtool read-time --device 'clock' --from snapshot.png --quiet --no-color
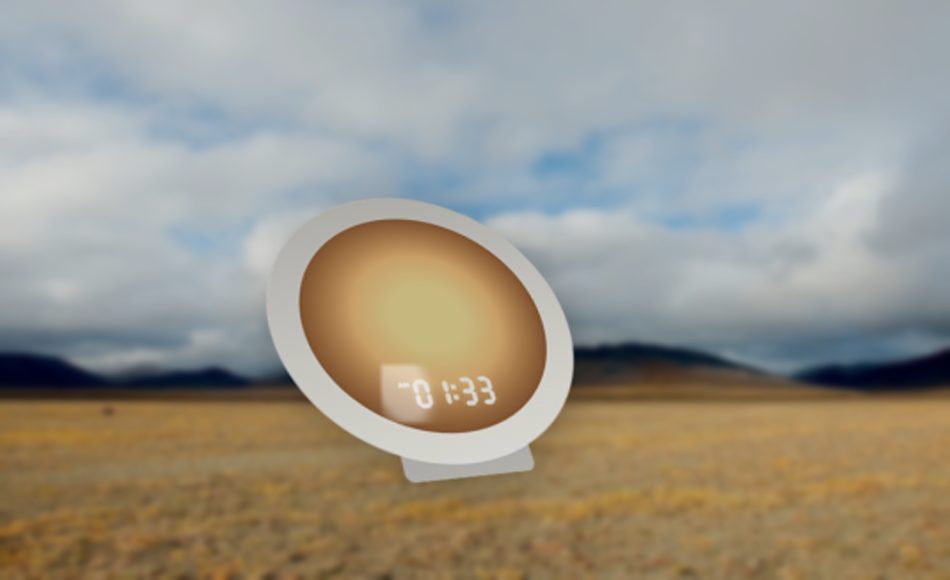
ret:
1:33
